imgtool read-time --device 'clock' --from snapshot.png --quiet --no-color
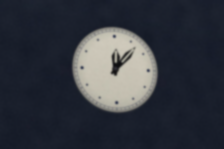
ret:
12:07
